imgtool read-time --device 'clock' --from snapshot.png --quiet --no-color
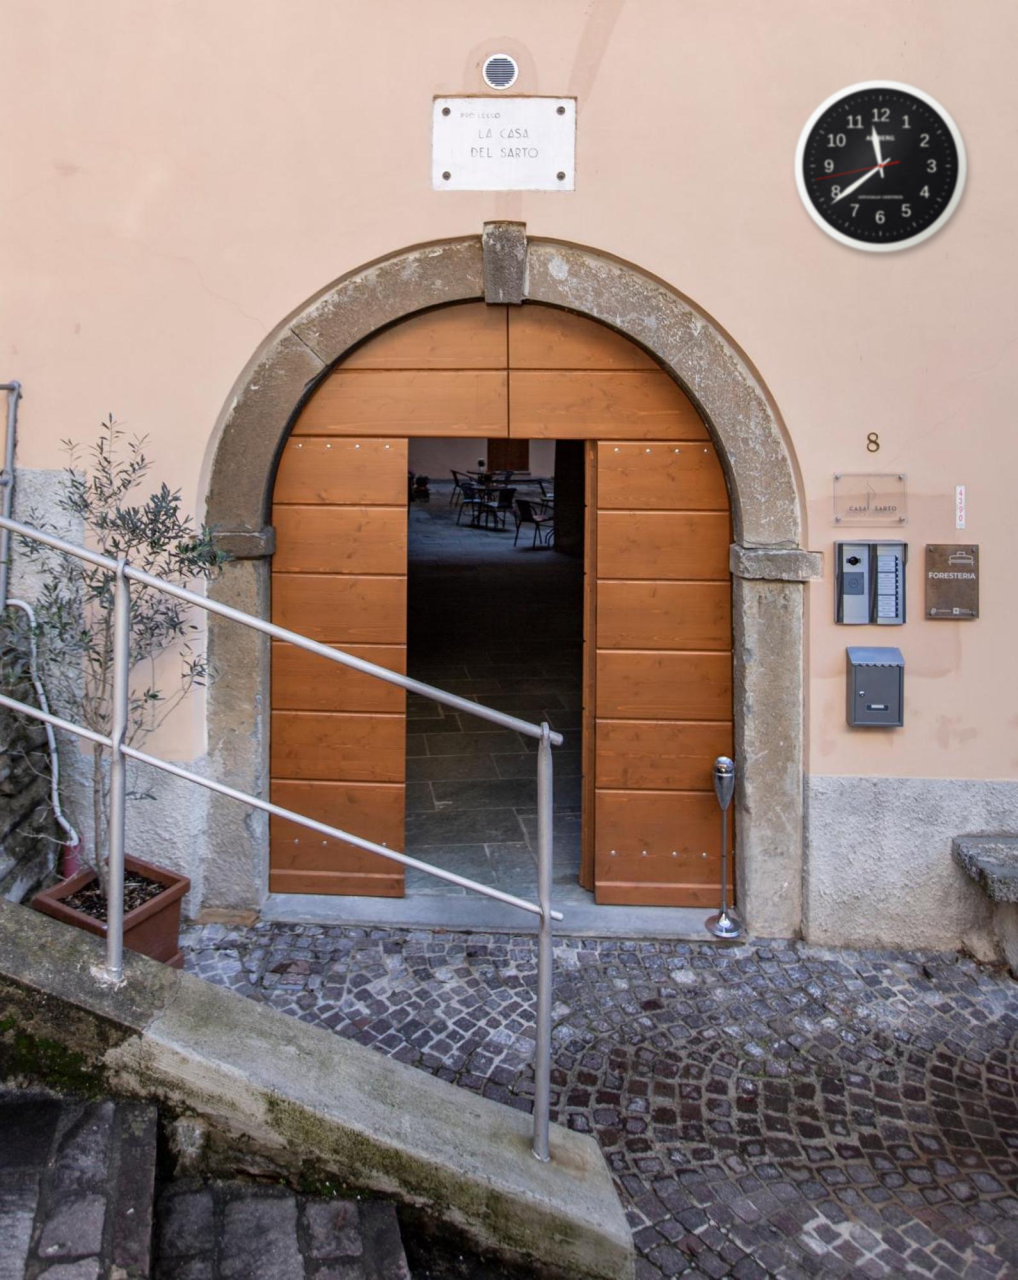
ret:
11:38:43
